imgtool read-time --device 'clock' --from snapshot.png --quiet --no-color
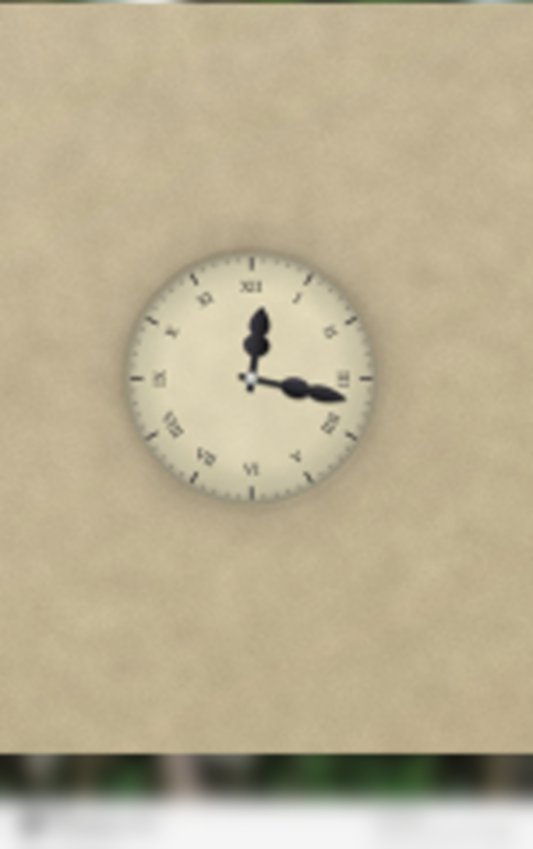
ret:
12:17
